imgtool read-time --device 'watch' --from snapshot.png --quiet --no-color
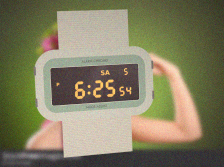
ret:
6:25:54
